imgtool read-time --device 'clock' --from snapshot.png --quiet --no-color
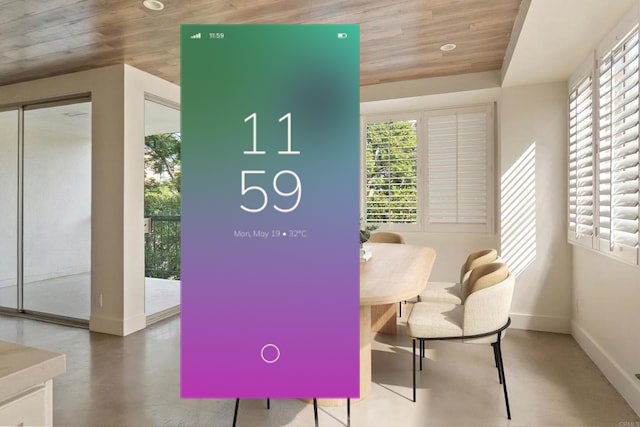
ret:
11:59
